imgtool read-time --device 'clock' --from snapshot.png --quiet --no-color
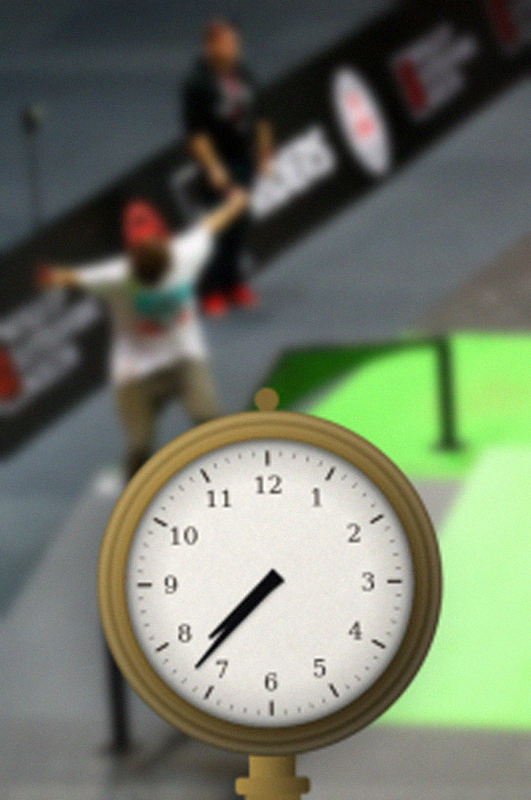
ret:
7:37
